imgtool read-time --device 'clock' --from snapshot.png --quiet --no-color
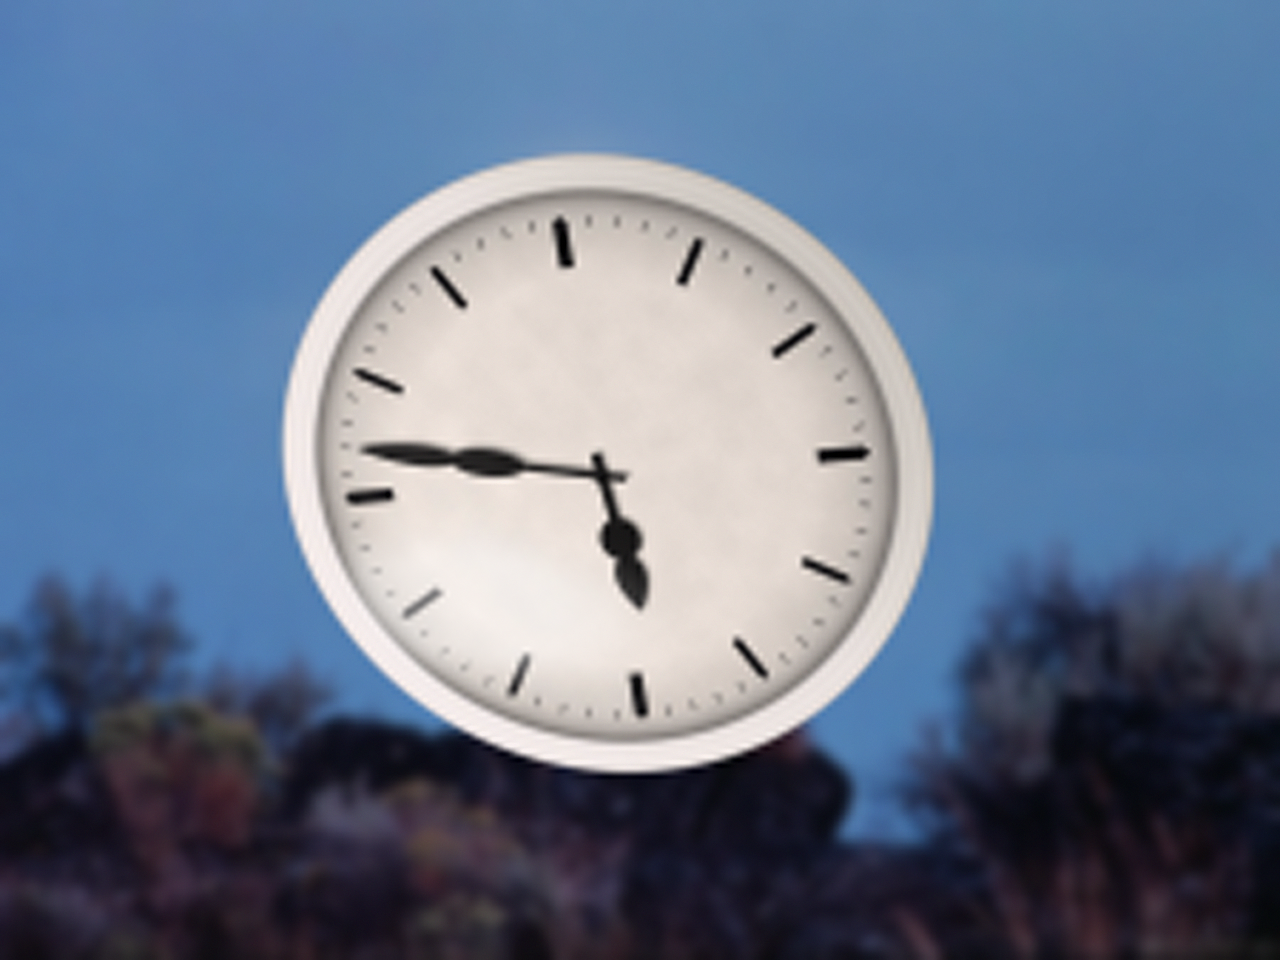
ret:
5:47
